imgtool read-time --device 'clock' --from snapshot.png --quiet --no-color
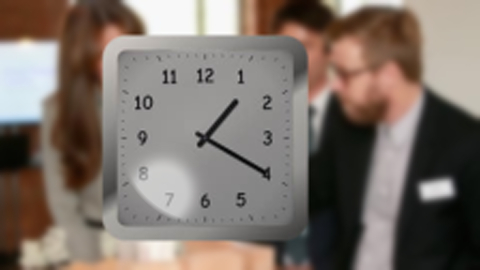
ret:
1:20
